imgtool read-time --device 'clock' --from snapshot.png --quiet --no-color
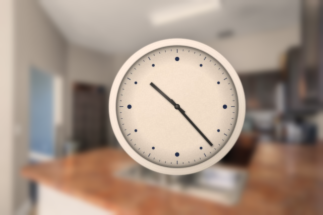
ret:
10:23
